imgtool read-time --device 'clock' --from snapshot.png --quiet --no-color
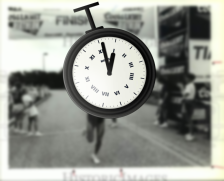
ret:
1:01
